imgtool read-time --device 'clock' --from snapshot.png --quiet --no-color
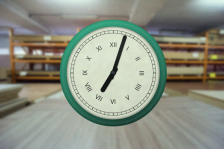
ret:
7:03
